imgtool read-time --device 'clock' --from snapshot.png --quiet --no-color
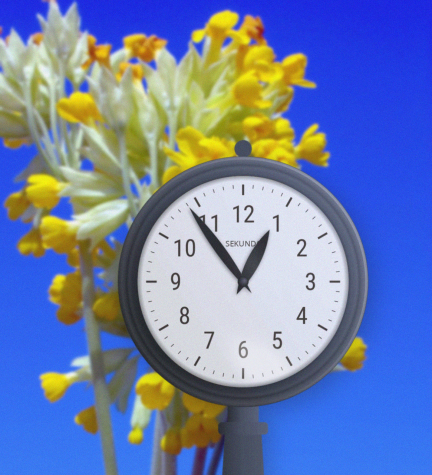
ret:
12:54
